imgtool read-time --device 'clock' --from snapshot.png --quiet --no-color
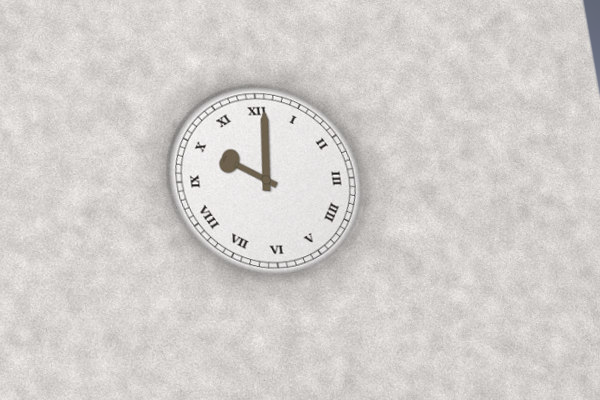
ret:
10:01
